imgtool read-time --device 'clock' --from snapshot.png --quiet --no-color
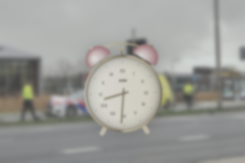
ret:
8:31
